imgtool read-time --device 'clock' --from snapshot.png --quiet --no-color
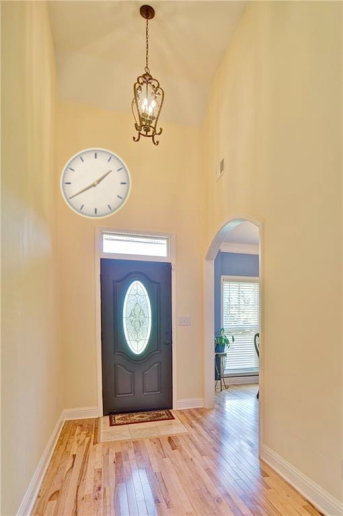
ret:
1:40
